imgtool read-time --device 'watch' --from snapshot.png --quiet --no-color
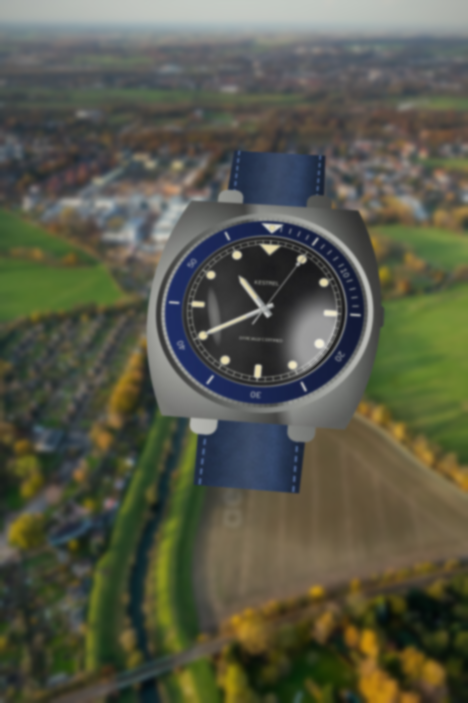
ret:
10:40:05
